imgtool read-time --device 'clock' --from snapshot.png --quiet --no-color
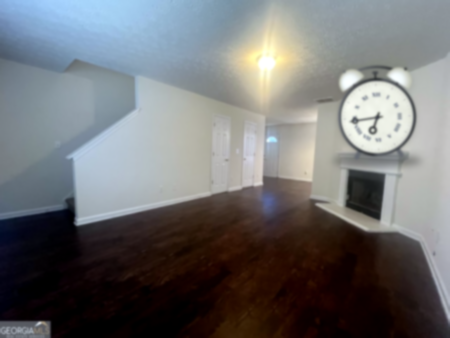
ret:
6:44
